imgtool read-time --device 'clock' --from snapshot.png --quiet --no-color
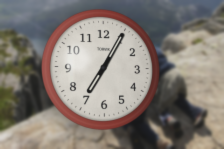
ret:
7:05
